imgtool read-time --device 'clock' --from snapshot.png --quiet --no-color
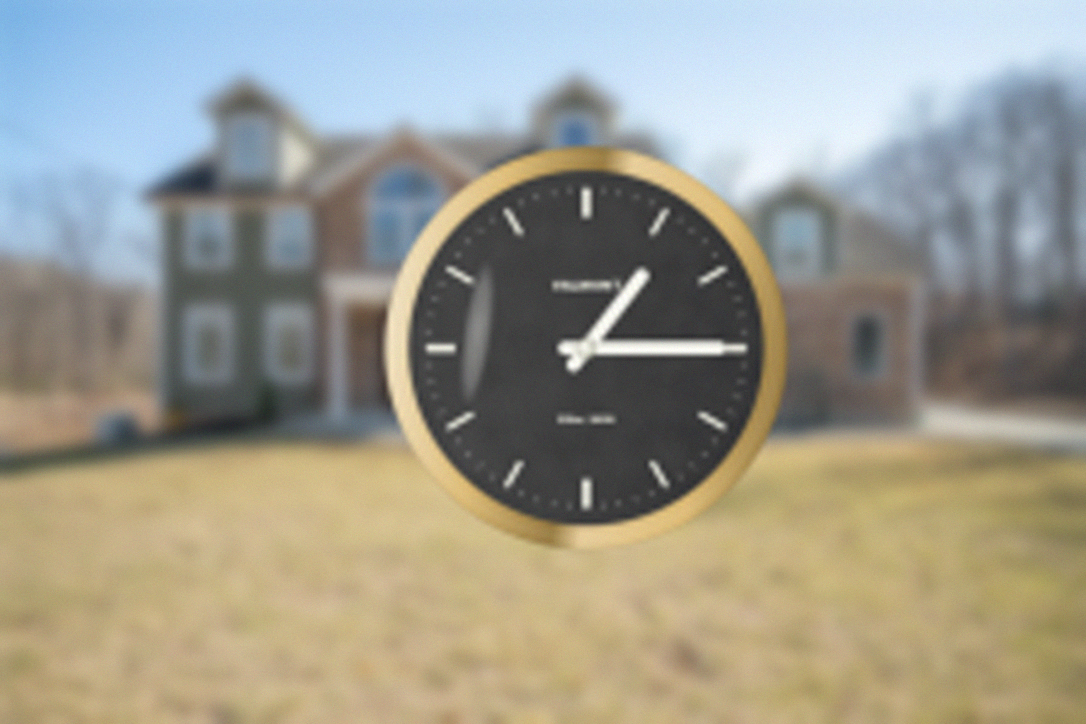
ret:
1:15
